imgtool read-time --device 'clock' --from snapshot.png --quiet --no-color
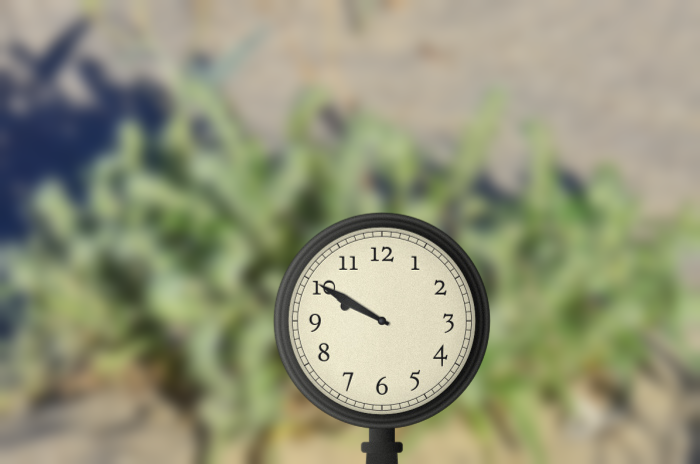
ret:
9:50
